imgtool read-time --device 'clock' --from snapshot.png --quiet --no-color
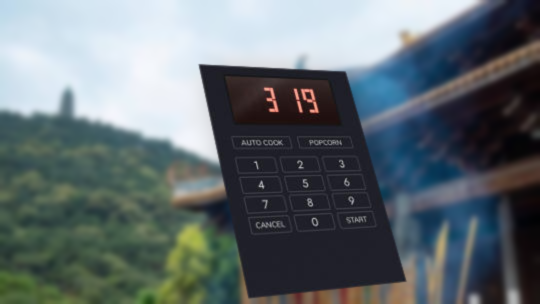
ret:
3:19
